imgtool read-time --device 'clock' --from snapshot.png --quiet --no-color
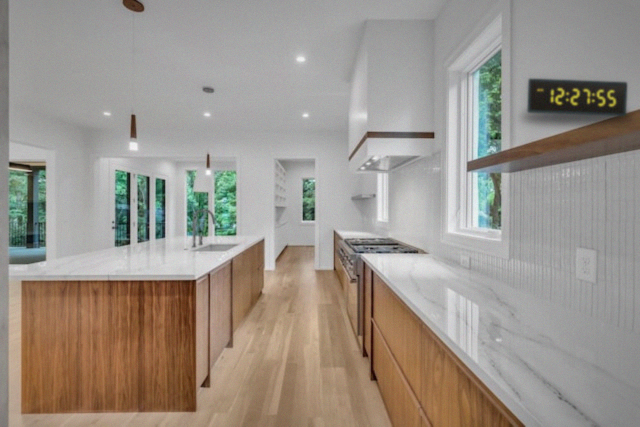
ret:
12:27:55
